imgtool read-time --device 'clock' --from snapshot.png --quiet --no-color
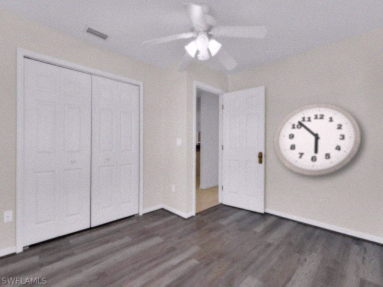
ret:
5:52
